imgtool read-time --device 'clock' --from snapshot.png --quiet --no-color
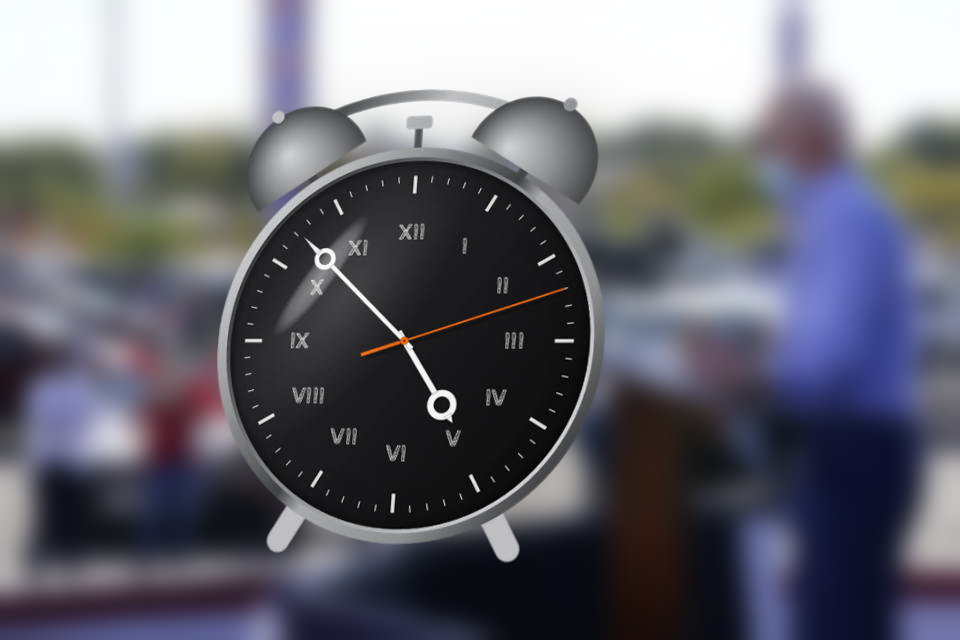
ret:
4:52:12
